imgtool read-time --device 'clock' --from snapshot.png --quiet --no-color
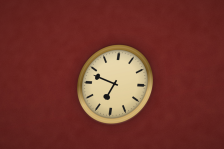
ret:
6:48
